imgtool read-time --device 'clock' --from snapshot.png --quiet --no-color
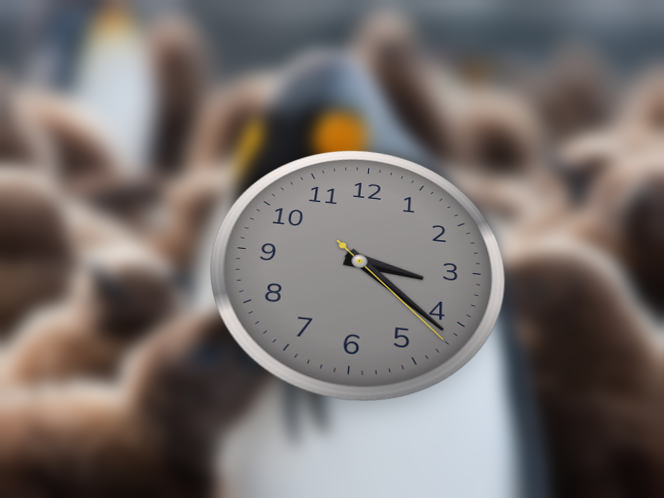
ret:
3:21:22
